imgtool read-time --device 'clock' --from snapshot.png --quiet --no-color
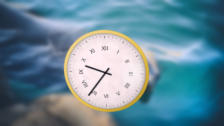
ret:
9:36
